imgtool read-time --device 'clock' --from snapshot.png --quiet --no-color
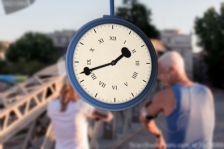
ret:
1:42
